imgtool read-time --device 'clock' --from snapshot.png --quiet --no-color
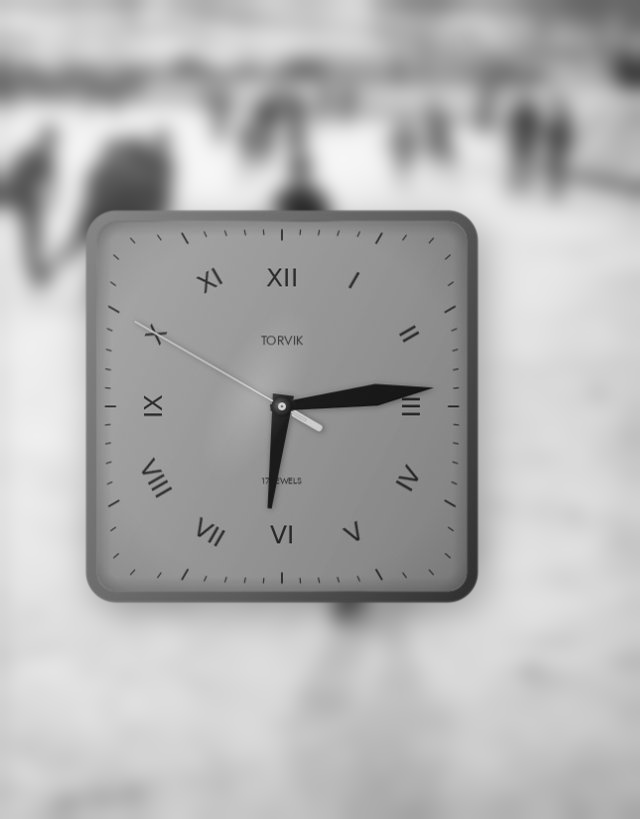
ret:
6:13:50
